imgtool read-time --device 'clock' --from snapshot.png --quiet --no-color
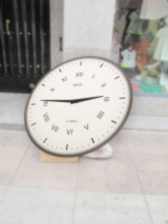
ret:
2:46
